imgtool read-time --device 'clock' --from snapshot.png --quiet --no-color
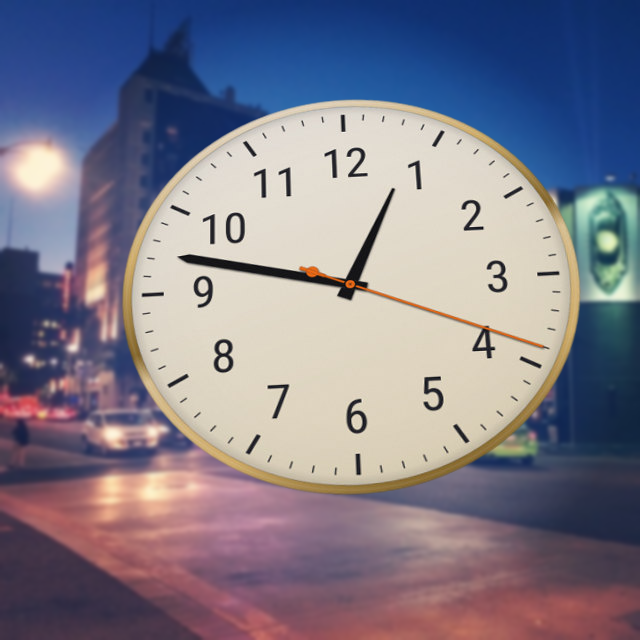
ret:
12:47:19
